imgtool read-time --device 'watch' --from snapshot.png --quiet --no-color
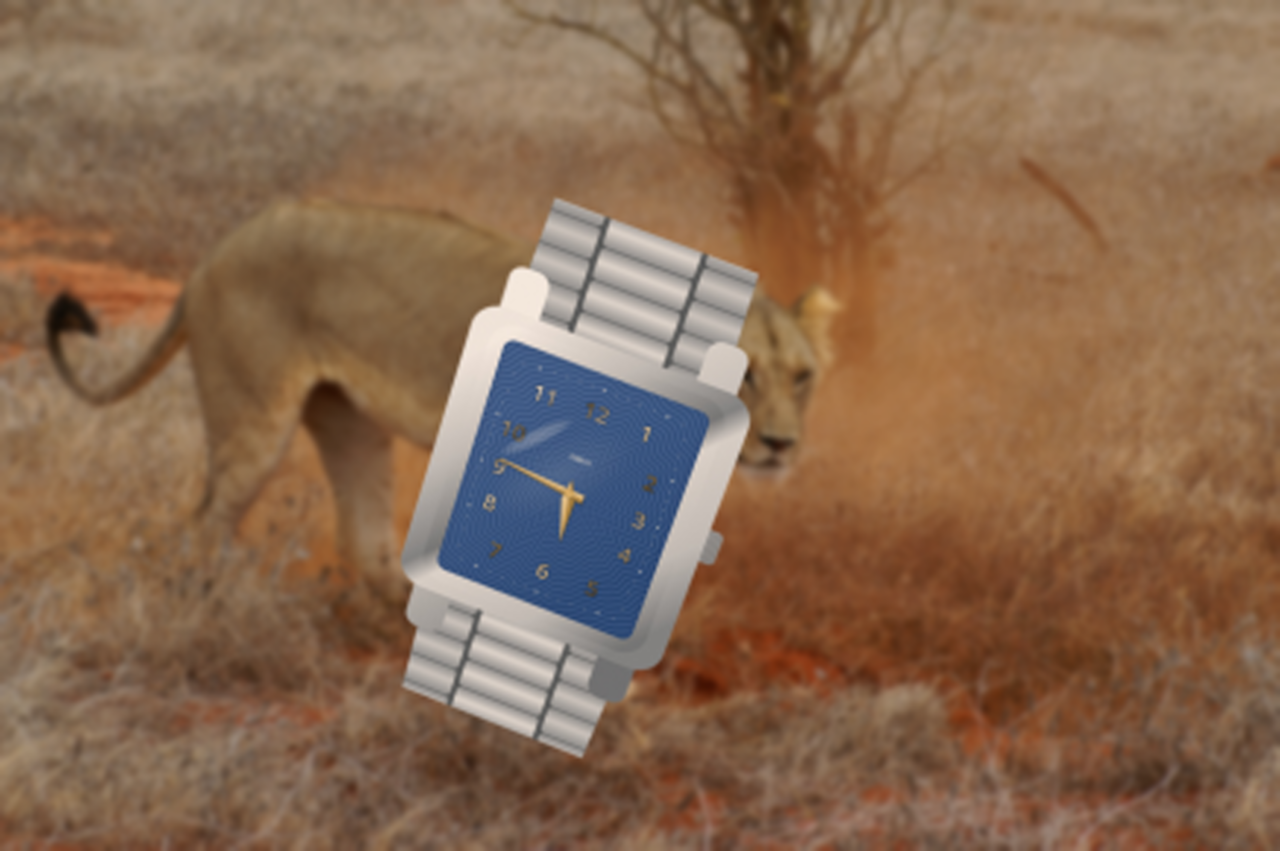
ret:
5:46
